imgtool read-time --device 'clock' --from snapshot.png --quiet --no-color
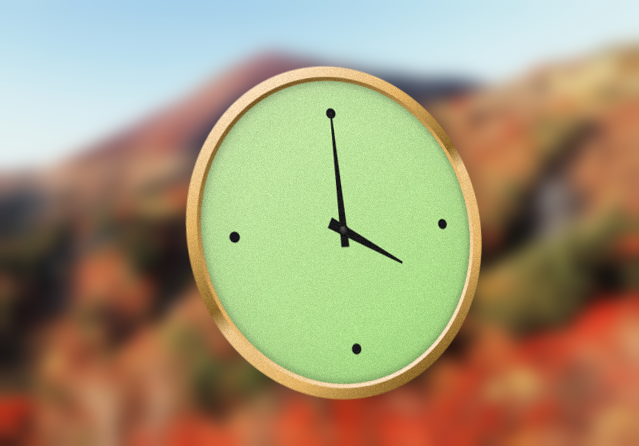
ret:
4:00
